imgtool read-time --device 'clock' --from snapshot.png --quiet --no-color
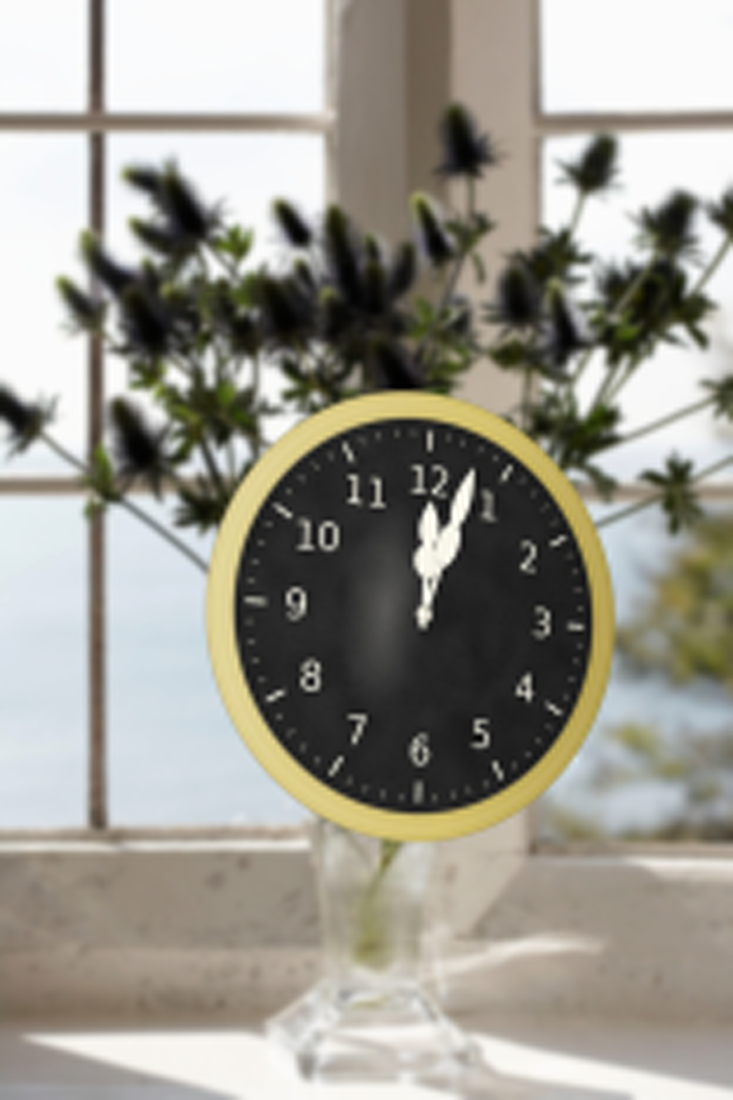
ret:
12:03
